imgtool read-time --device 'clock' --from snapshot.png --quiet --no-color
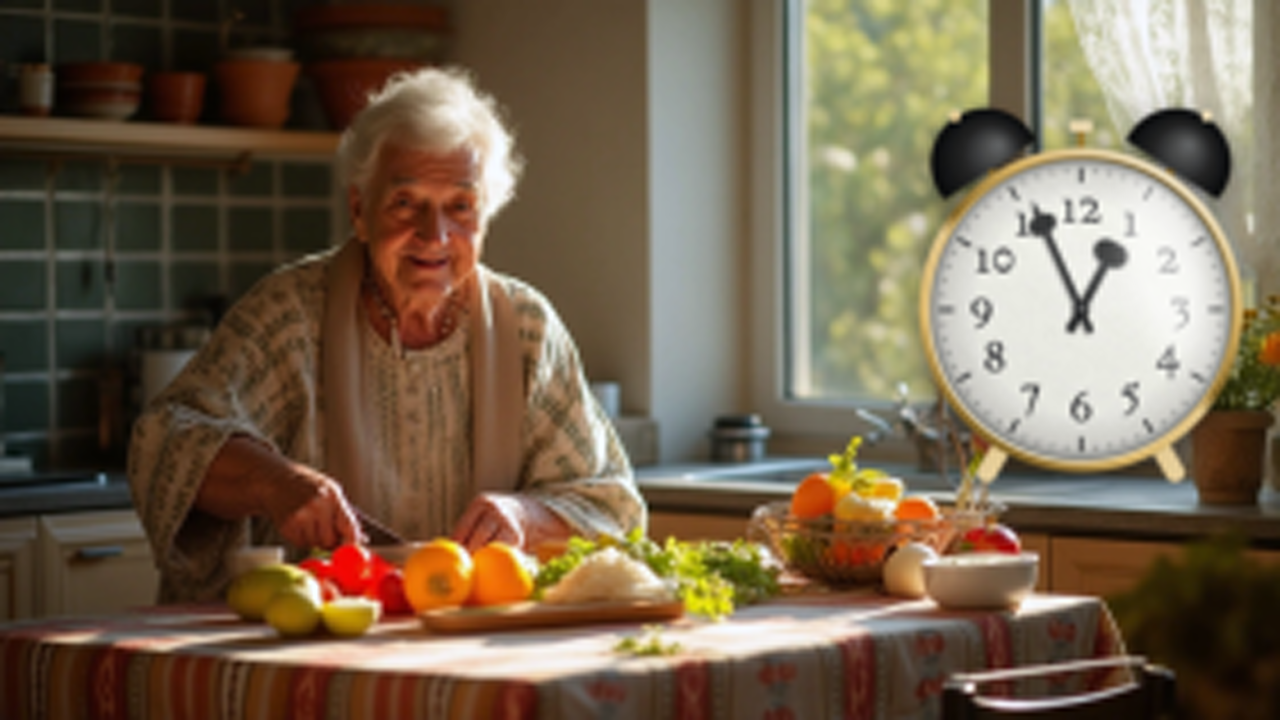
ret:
12:56
